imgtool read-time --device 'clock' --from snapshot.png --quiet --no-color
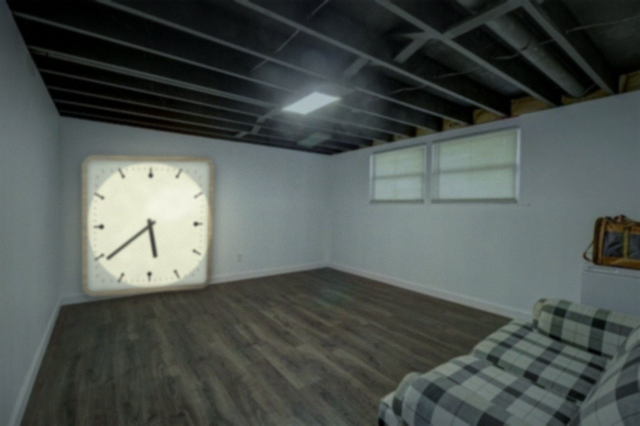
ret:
5:39
